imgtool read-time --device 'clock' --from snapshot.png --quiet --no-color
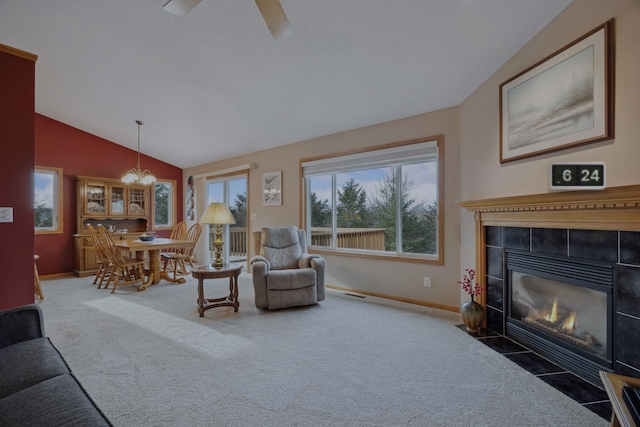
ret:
6:24
